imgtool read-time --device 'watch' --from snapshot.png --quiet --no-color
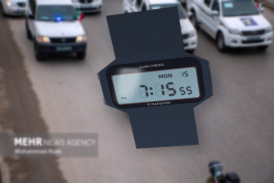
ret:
7:15:55
